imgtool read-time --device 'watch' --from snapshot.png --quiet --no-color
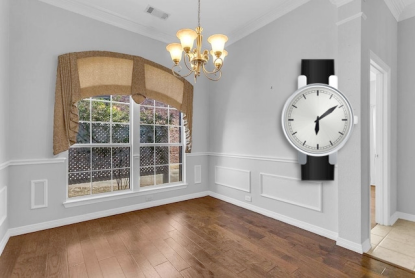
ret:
6:09
